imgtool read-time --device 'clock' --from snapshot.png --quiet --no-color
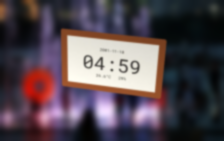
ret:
4:59
